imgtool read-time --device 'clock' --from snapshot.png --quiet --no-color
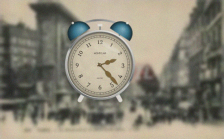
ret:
2:23
